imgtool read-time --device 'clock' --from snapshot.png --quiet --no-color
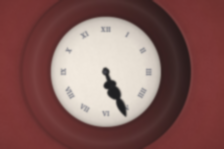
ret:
5:26
